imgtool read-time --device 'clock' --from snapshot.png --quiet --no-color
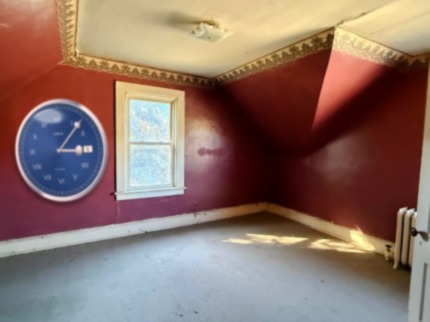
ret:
3:07
